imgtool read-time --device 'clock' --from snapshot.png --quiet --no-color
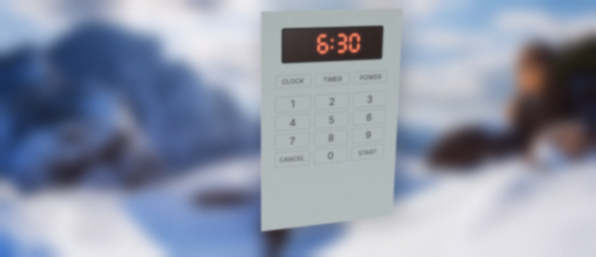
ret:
6:30
